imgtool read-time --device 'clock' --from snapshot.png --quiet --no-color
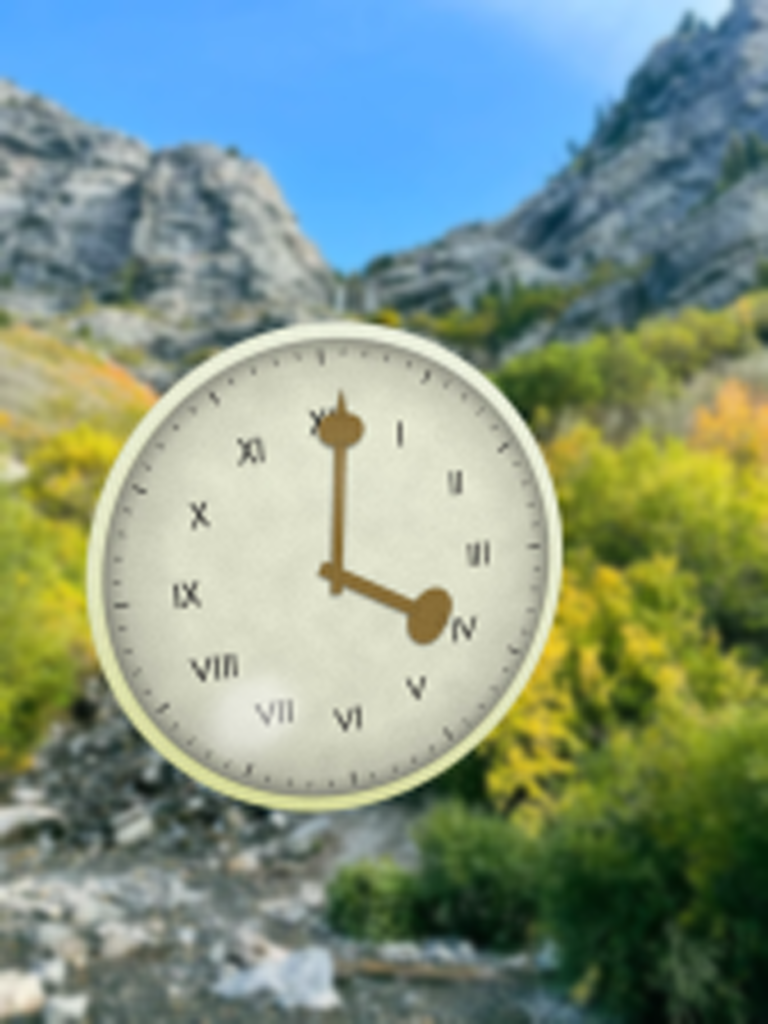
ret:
4:01
